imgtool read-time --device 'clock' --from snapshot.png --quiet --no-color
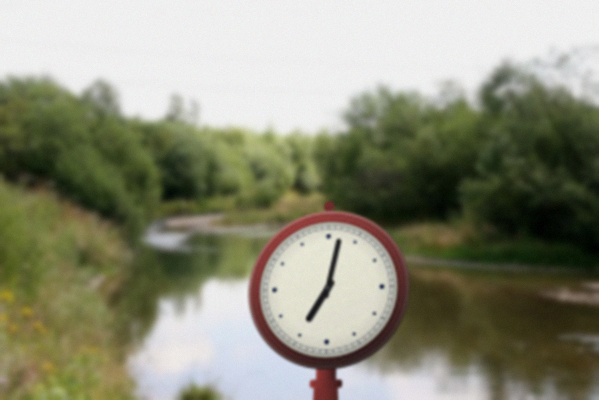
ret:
7:02
